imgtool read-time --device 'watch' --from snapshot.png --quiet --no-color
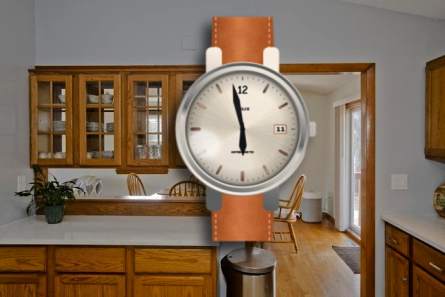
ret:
5:58
